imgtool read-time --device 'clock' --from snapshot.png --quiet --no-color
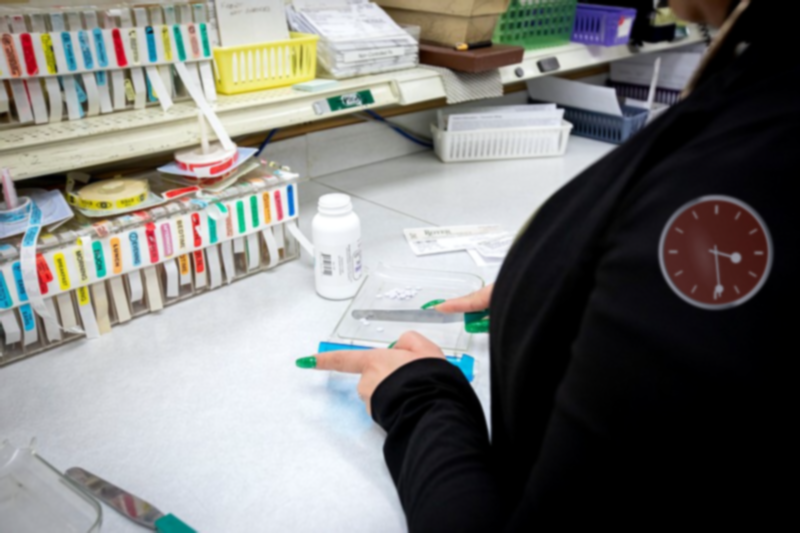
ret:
3:29
